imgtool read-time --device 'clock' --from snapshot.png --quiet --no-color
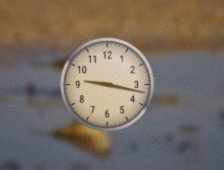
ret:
9:17
